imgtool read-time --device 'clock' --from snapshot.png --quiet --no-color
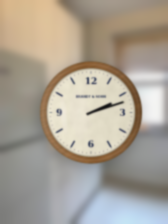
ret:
2:12
